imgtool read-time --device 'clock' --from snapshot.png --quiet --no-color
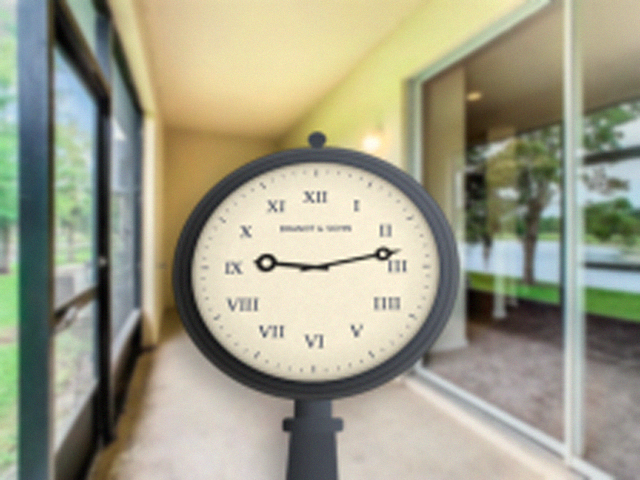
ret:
9:13
